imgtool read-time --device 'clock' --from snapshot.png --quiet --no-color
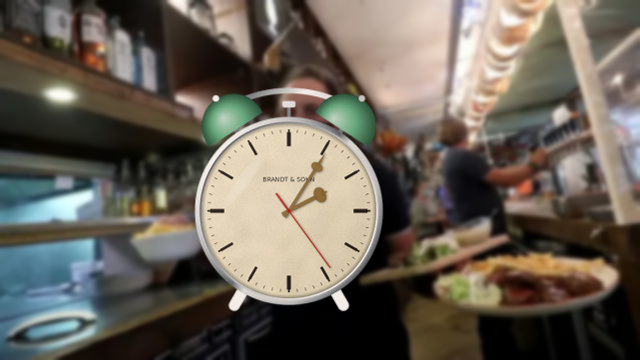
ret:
2:05:24
